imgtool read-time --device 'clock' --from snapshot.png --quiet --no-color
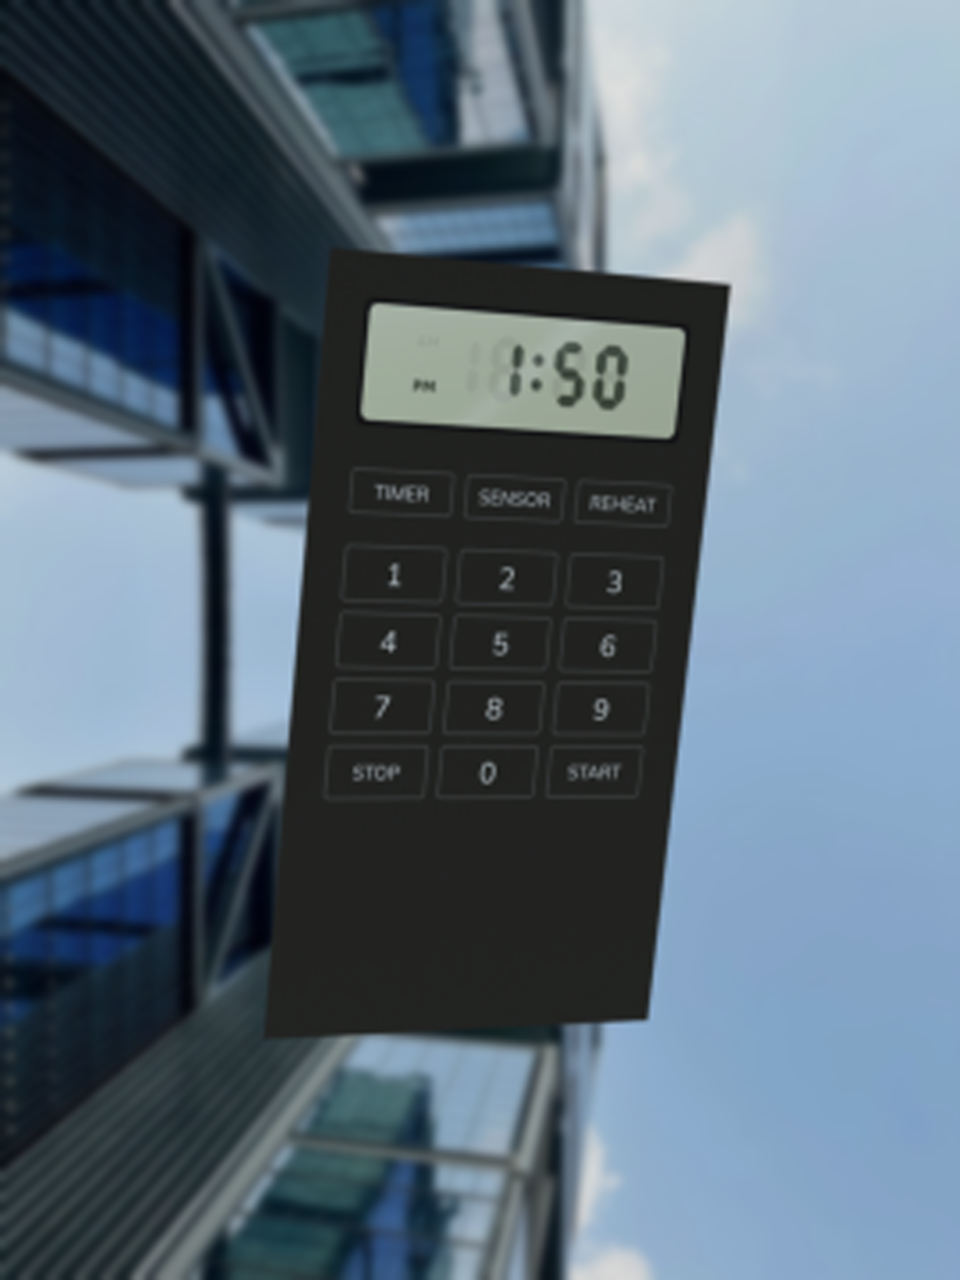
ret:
1:50
